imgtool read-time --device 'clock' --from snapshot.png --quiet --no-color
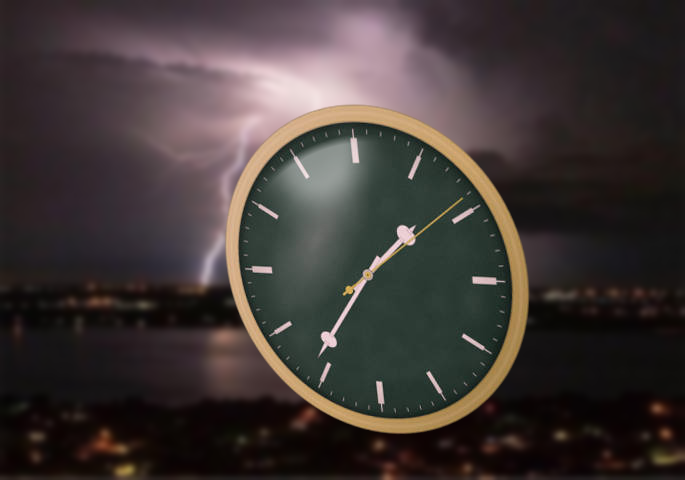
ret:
1:36:09
